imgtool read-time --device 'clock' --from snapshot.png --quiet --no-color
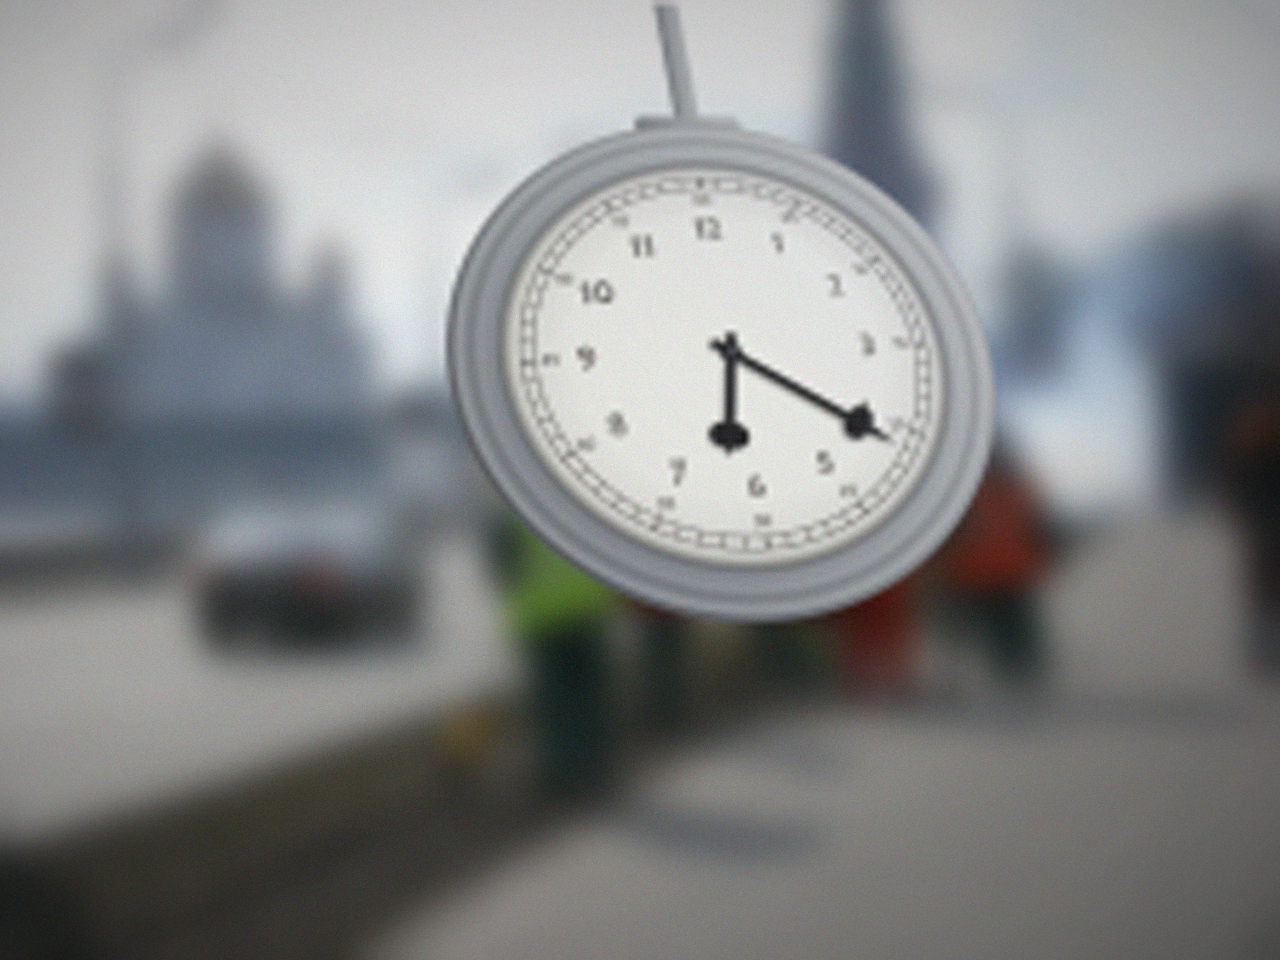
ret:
6:21
